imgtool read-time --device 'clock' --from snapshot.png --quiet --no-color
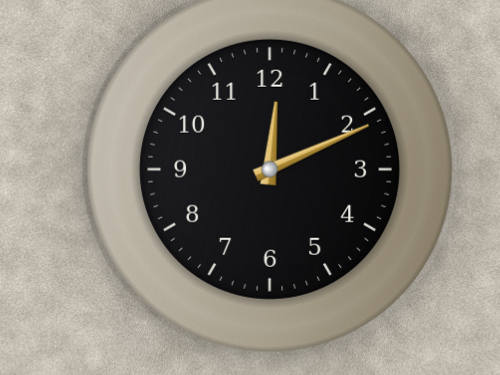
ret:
12:11
